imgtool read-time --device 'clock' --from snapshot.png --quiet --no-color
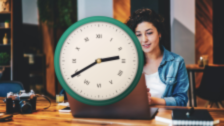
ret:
2:40
